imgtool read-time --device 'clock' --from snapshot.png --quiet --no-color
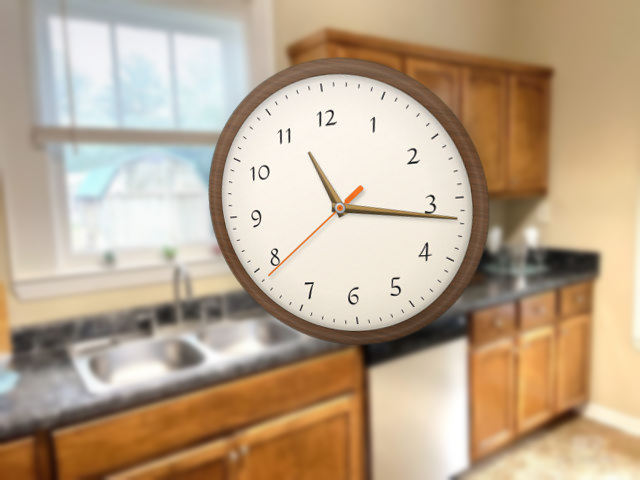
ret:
11:16:39
